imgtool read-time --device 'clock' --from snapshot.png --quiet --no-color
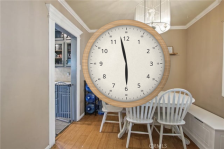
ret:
5:58
